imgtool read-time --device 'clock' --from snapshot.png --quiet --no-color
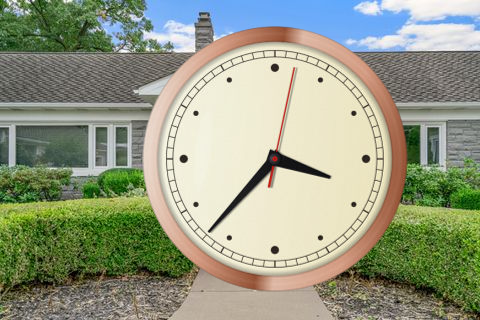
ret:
3:37:02
